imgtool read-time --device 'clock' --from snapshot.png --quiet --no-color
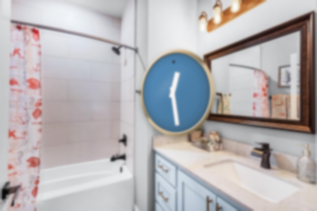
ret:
12:28
